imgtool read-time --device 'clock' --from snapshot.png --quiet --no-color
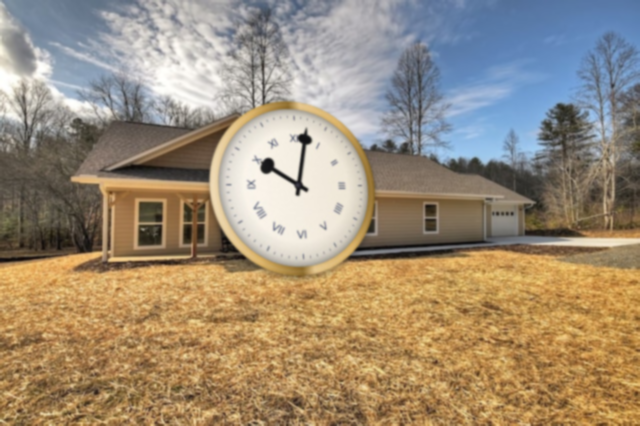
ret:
10:02
